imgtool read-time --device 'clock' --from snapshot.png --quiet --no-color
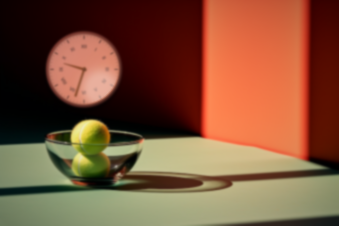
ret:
9:33
